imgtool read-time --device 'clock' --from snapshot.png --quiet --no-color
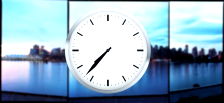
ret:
7:37
